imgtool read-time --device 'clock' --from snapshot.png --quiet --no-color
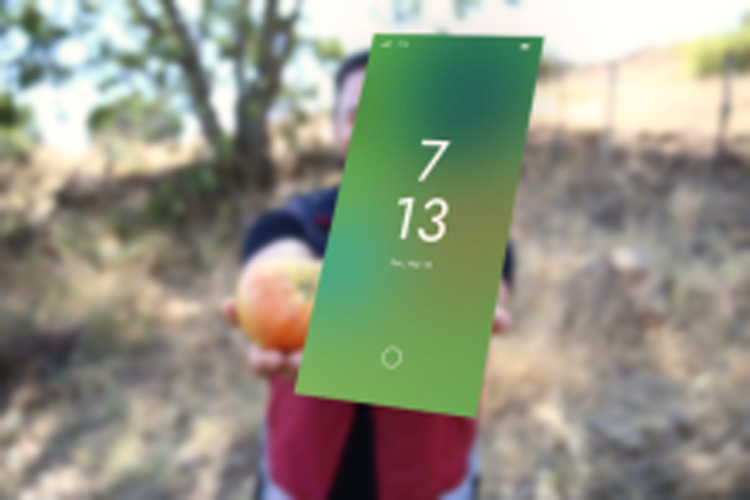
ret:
7:13
